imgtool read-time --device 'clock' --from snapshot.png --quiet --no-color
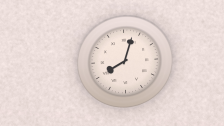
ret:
8:03
